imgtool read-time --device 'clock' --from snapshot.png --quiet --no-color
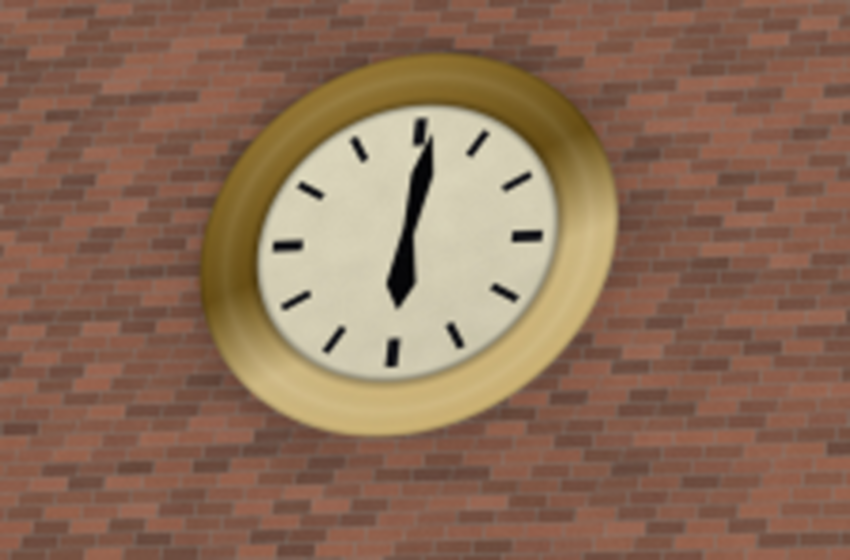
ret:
6:01
